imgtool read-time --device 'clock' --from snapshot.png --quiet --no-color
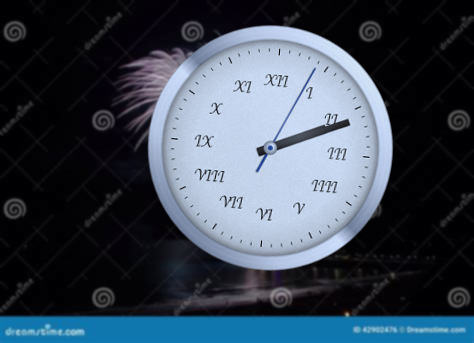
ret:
2:11:04
